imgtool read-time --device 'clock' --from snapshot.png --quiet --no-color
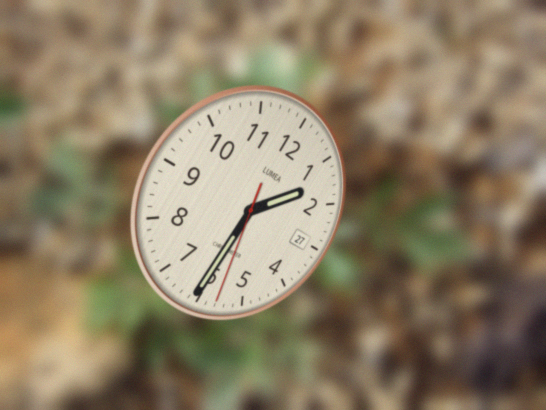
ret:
1:30:28
